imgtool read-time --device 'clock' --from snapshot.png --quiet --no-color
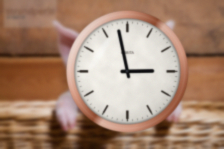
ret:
2:58
